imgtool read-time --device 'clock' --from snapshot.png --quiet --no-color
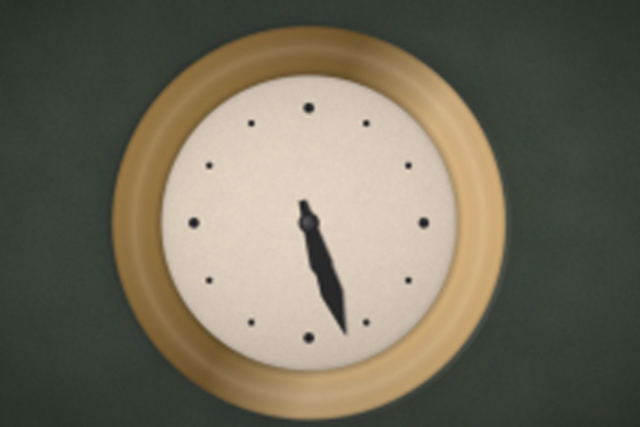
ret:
5:27
